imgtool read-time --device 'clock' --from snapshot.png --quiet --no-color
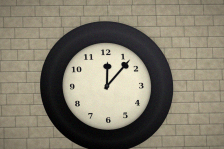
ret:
12:07
